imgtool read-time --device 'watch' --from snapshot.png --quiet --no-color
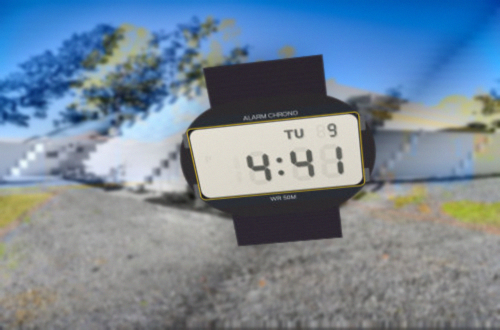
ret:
4:41
